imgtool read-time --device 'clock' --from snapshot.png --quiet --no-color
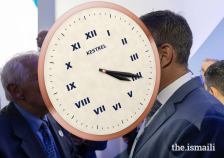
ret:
4:20
